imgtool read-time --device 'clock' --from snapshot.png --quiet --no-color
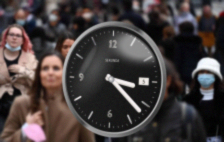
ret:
3:22
